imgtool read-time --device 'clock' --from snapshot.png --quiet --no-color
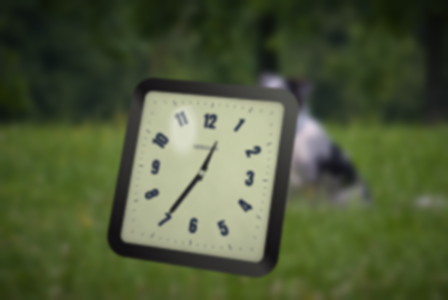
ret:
12:35
